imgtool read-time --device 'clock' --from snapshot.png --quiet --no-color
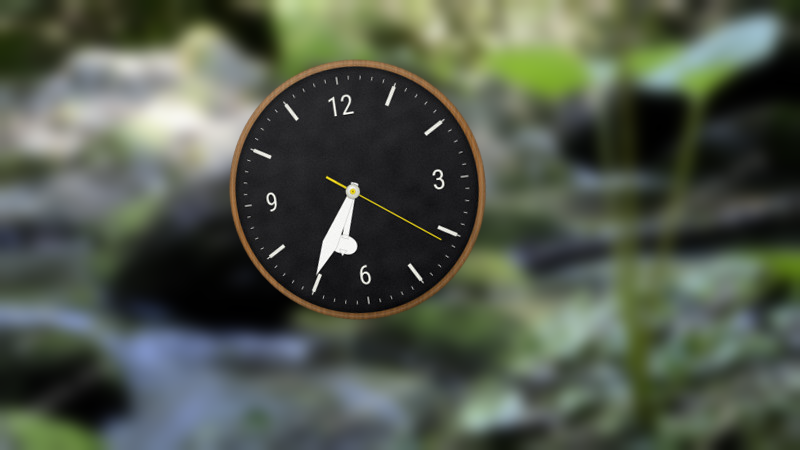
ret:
6:35:21
